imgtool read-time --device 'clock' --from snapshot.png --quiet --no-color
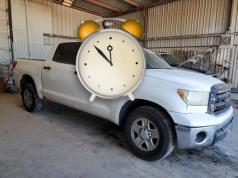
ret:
11:53
